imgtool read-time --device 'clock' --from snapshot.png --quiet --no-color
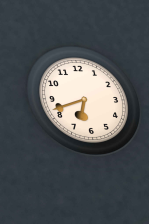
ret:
6:42
